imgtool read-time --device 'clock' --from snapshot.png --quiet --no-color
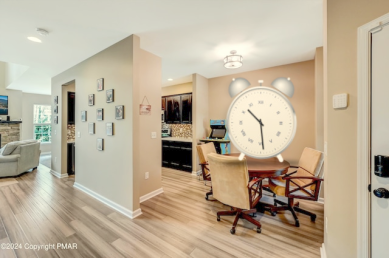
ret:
10:29
